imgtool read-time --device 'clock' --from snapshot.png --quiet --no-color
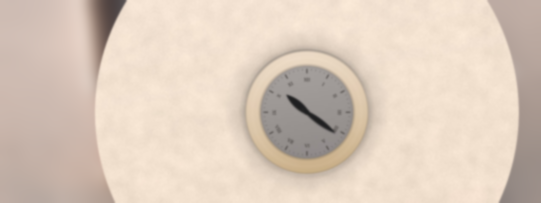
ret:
10:21
